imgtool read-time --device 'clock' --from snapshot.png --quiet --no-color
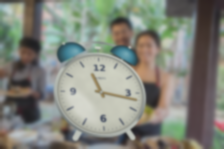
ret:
11:17
